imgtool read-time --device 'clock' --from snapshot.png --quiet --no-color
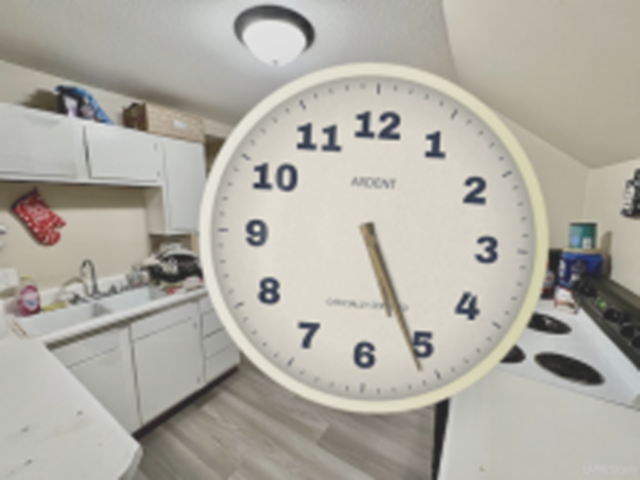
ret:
5:26
